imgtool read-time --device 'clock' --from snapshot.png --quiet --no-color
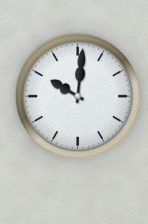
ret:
10:01
